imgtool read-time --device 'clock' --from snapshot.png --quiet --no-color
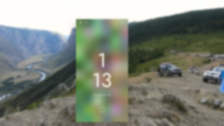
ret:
1:13
